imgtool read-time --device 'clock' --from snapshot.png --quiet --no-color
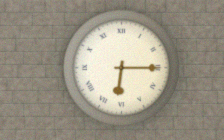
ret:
6:15
